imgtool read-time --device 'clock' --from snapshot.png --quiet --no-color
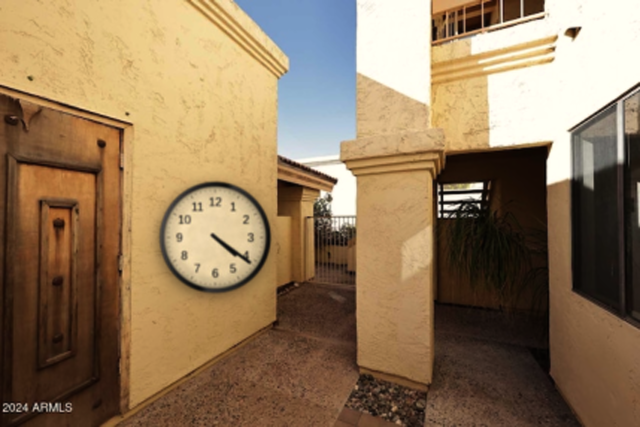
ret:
4:21
